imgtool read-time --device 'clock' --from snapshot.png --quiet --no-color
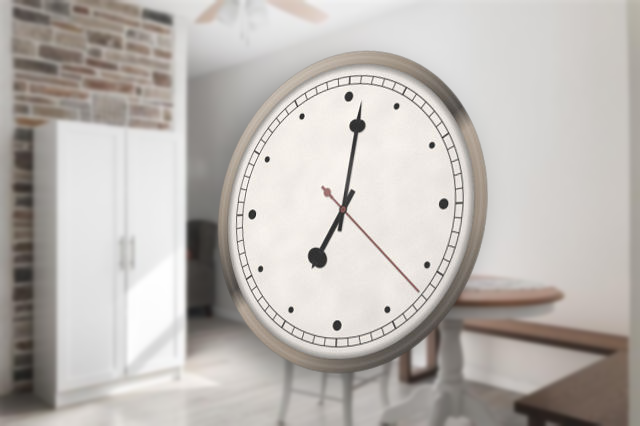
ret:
7:01:22
